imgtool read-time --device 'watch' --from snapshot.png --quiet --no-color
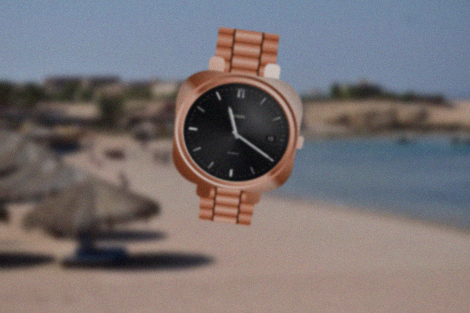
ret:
11:20
